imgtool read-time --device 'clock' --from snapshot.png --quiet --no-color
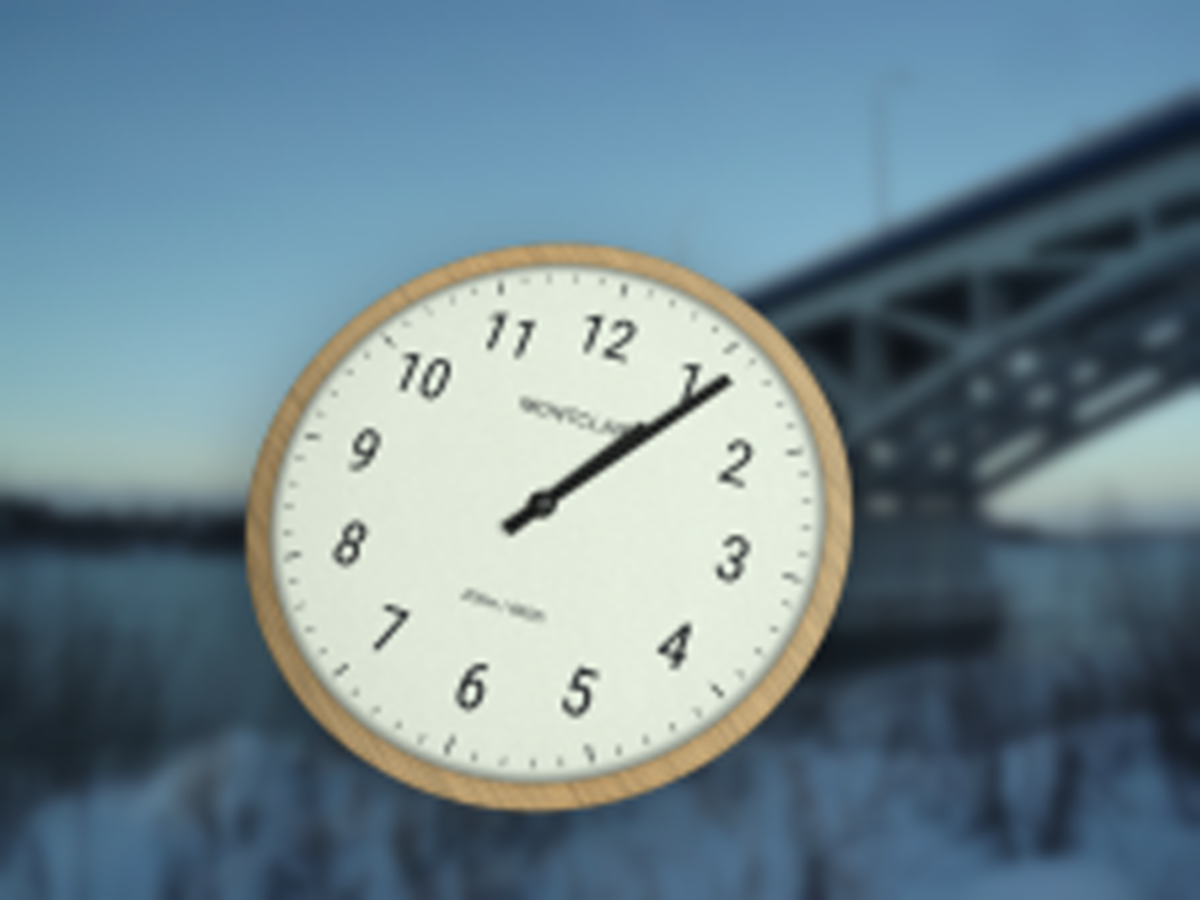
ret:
1:06
